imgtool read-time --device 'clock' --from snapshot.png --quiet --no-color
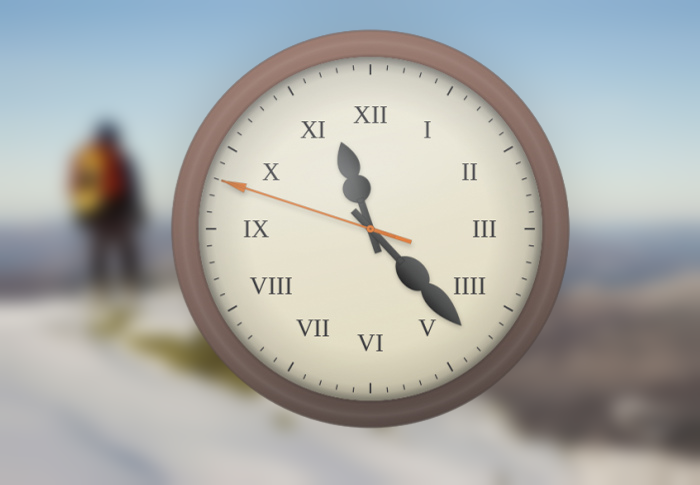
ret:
11:22:48
